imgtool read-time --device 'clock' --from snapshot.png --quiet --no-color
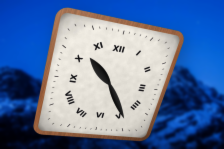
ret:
10:24
